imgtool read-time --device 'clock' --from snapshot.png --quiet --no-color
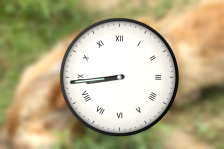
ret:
8:44
